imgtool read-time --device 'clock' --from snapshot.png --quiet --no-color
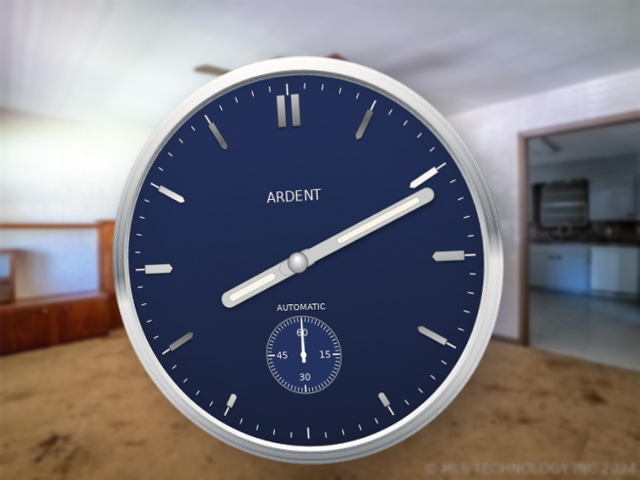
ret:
8:11:00
